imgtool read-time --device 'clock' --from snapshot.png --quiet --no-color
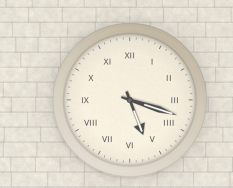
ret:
5:18
